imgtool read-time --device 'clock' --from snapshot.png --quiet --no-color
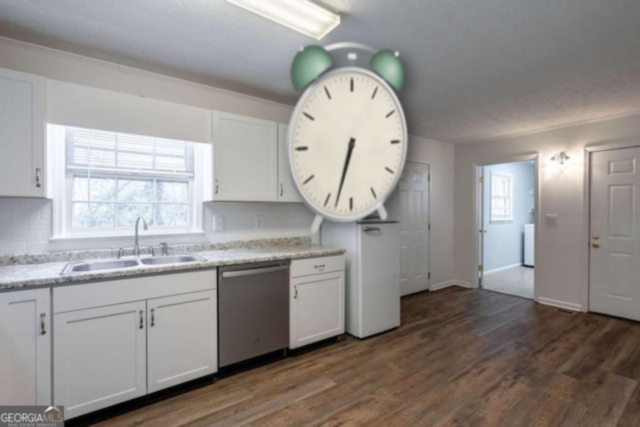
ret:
6:33
